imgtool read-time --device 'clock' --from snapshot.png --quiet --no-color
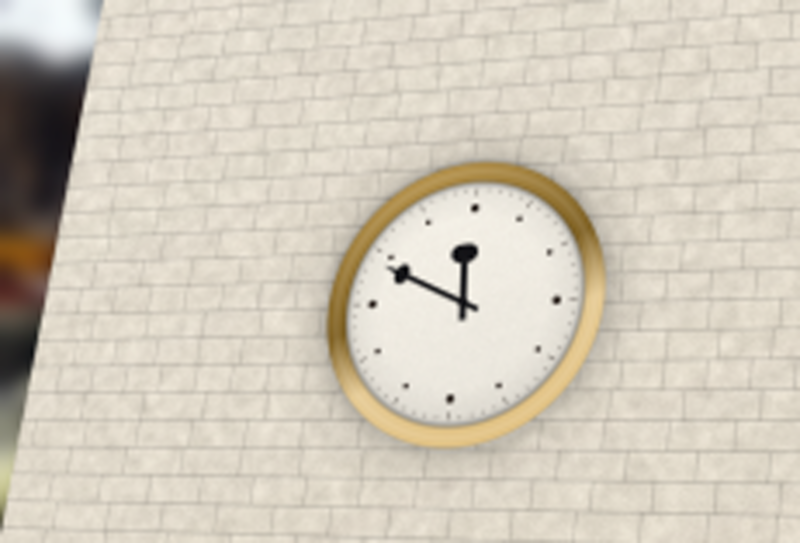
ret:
11:49
